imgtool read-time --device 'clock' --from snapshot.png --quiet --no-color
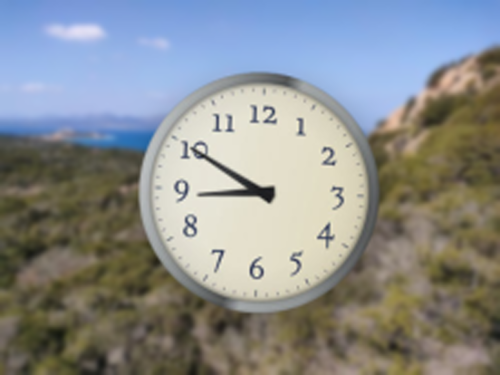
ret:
8:50
